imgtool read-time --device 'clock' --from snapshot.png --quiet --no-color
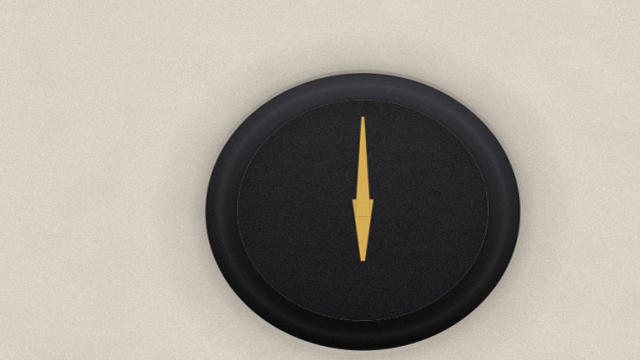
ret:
6:00
